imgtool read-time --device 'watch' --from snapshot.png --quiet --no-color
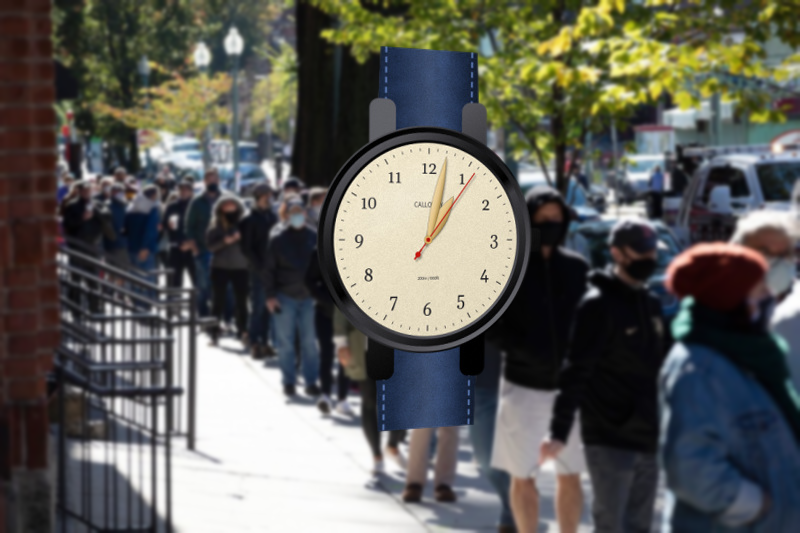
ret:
1:02:06
